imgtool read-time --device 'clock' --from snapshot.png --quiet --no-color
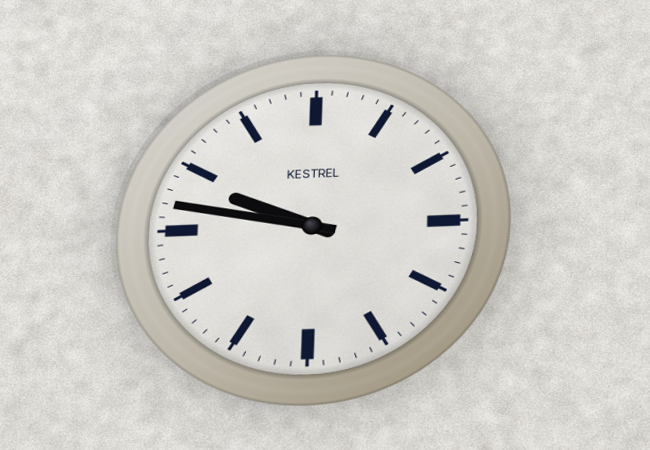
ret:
9:47
